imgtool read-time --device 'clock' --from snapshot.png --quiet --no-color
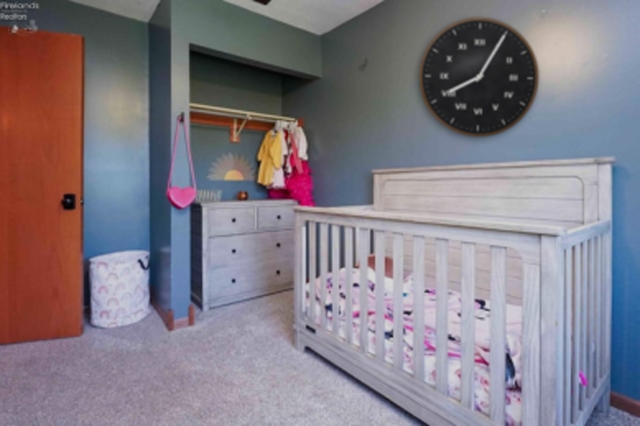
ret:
8:05
